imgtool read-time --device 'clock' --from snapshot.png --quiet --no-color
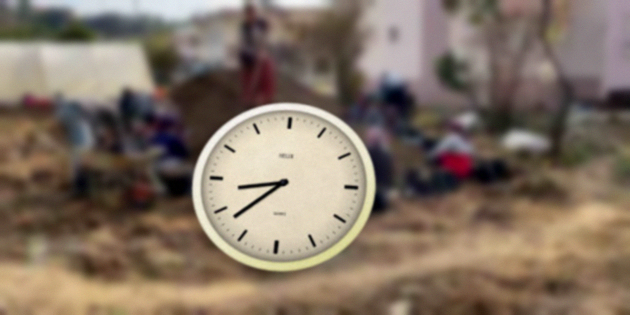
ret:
8:38
